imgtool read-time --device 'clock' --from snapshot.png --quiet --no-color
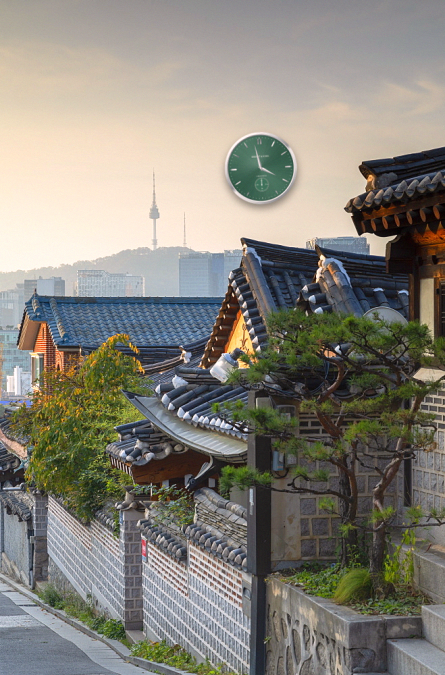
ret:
3:58
